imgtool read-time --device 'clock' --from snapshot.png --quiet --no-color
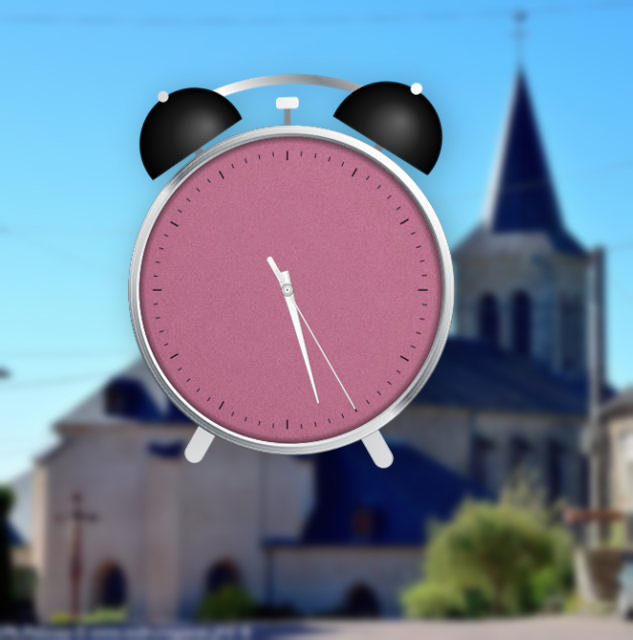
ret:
5:27:25
